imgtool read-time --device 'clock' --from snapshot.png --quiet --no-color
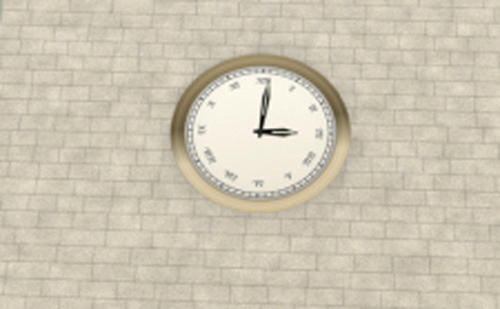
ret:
3:01
